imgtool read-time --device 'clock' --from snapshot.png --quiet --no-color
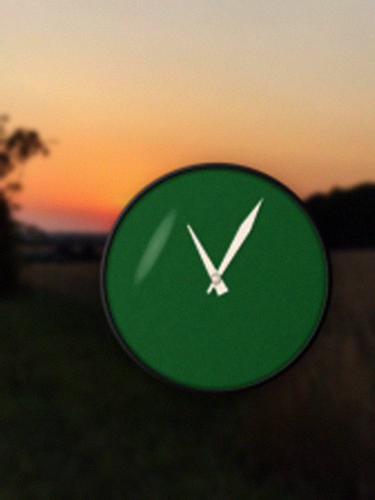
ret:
11:05
